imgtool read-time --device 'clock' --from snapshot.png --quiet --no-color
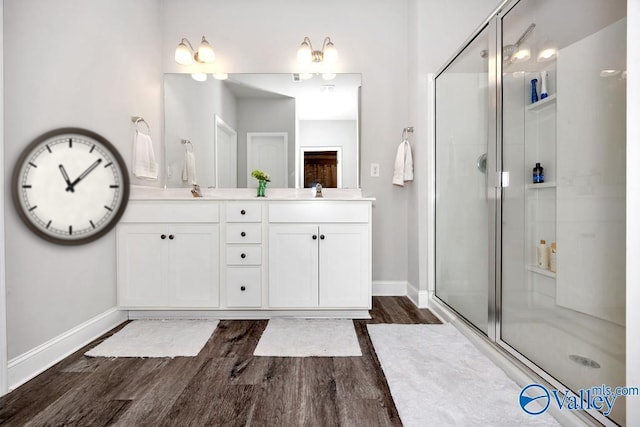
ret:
11:08
